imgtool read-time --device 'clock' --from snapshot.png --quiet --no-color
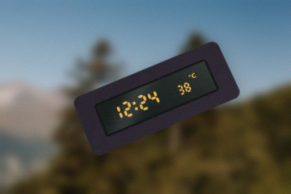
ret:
12:24
